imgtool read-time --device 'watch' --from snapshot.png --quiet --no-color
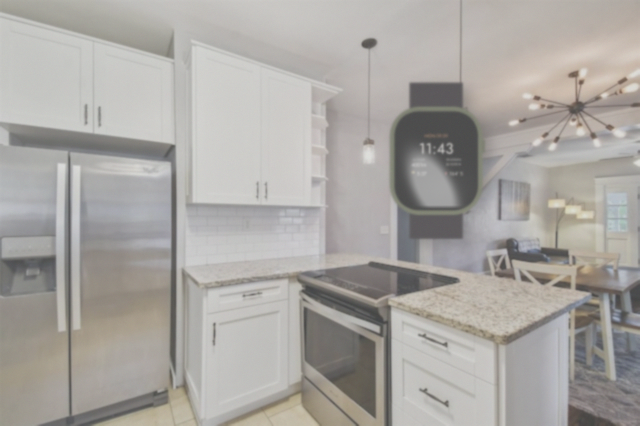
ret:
11:43
